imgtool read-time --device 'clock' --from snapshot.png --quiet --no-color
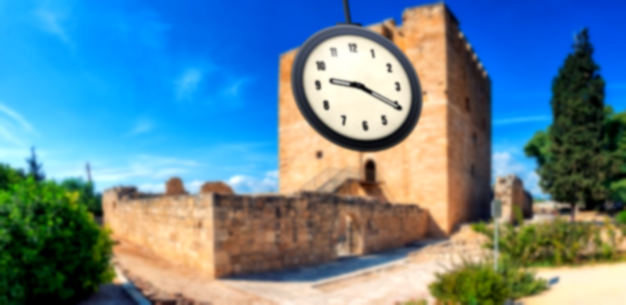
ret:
9:20
